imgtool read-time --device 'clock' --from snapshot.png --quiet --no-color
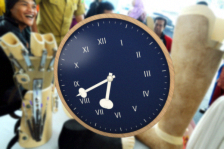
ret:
6:42
